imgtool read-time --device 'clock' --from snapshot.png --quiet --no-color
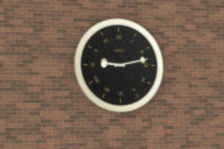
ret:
9:13
